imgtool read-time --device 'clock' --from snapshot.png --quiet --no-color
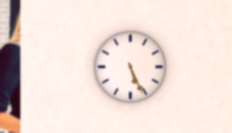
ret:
5:26
